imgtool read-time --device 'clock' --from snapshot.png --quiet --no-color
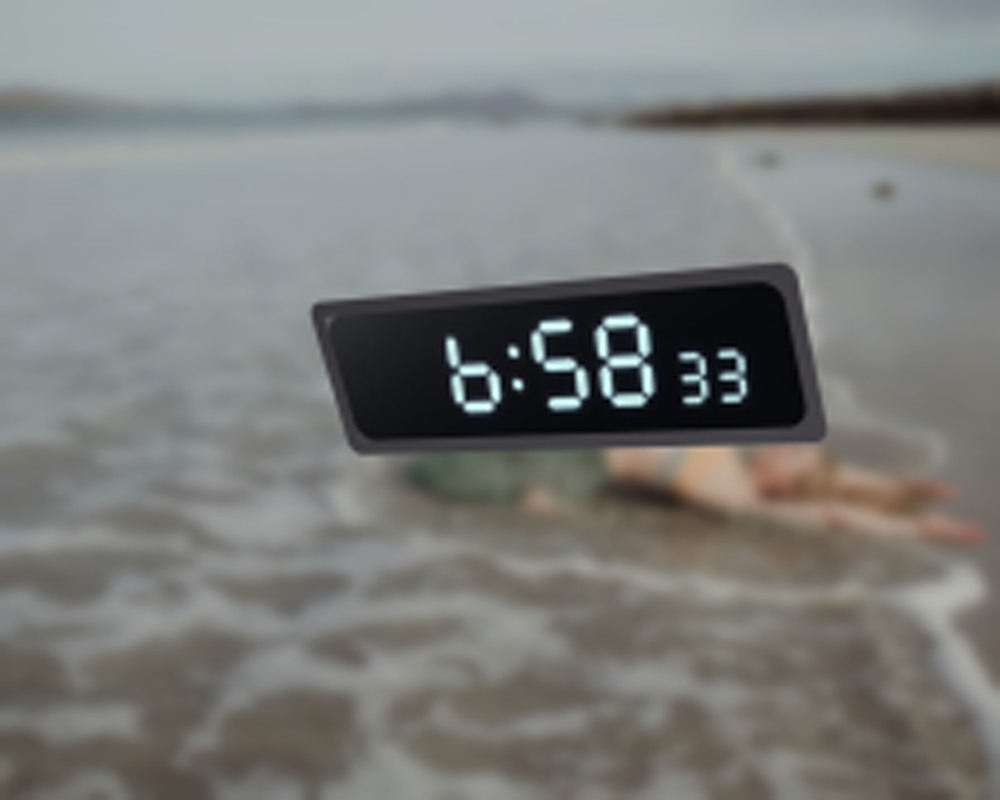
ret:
6:58:33
